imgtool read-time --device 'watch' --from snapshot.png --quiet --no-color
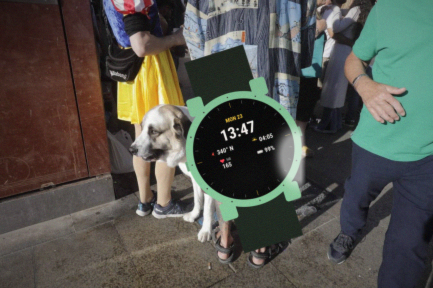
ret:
13:47
